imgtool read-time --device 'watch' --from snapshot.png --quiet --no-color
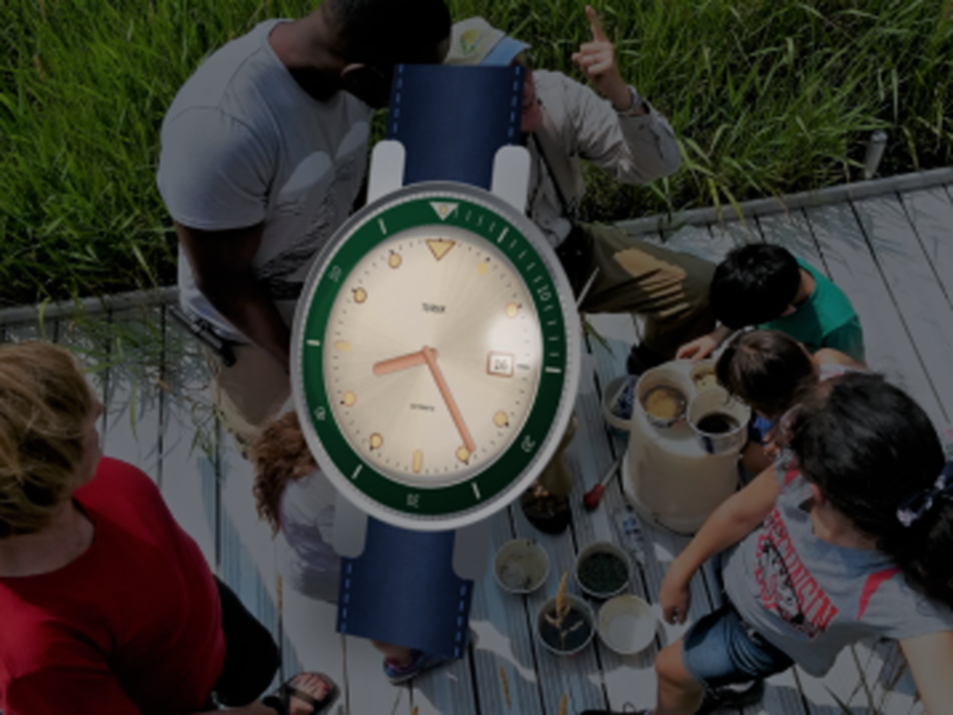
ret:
8:24
